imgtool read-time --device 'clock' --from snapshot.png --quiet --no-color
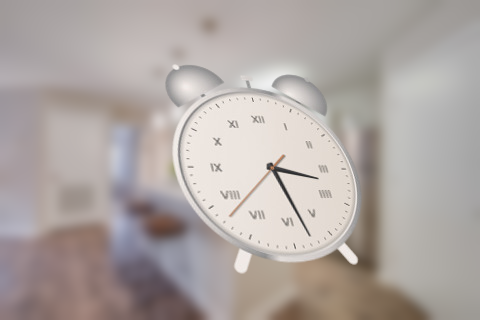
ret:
3:27:38
